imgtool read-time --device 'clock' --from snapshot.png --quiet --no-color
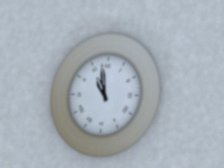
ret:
10:58
